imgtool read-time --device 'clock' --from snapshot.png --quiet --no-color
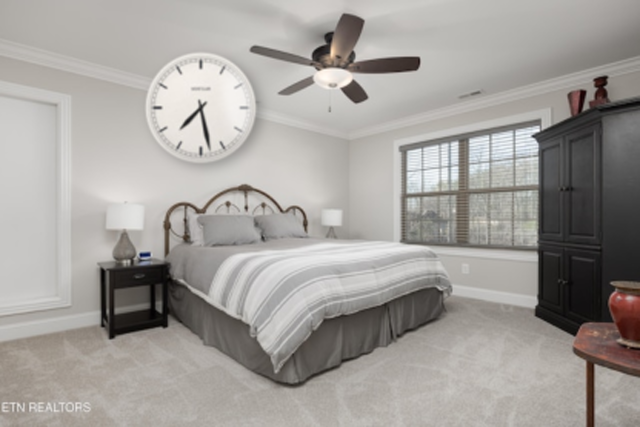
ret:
7:28
